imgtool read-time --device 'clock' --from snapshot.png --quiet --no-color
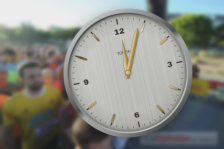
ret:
12:04
